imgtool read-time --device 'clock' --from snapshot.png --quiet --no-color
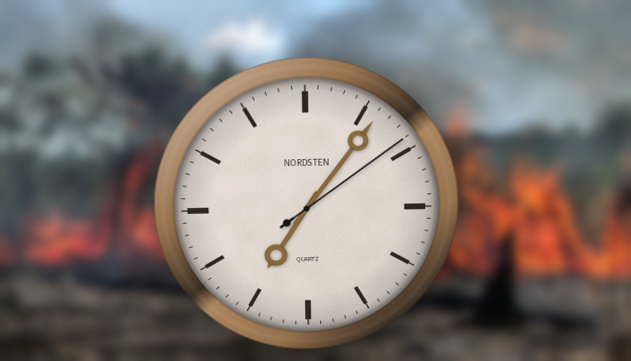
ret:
7:06:09
